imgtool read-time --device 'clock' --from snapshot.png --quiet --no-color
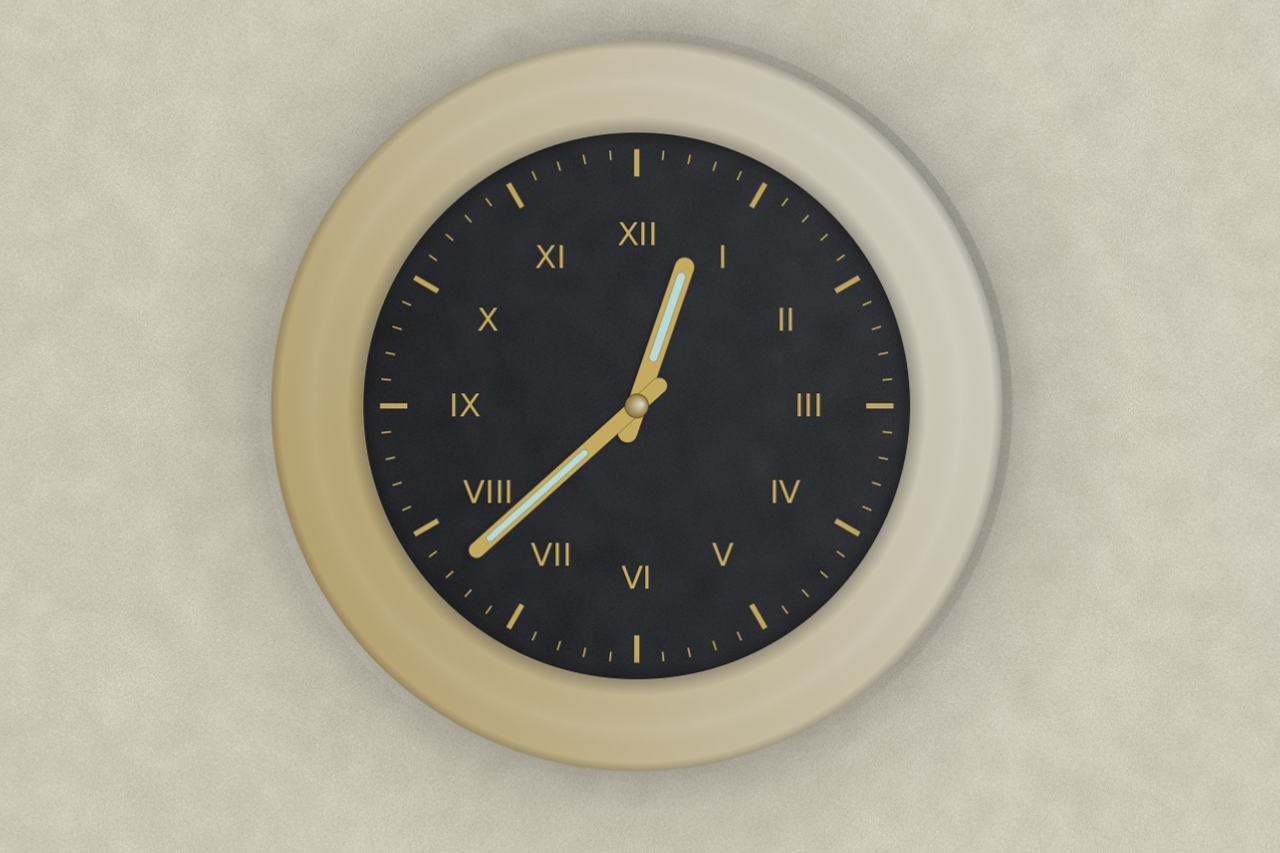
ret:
12:38
